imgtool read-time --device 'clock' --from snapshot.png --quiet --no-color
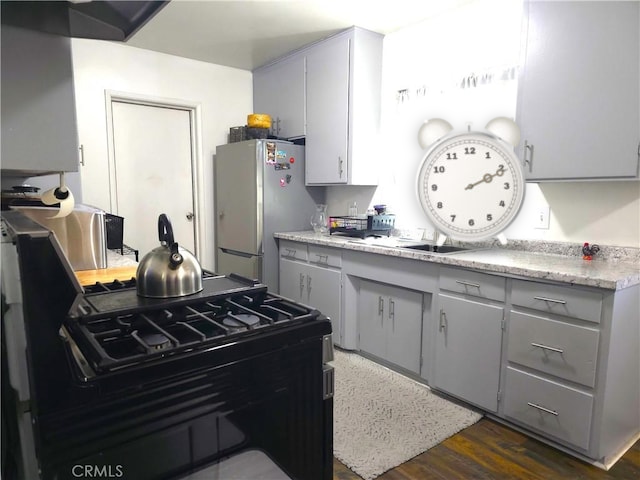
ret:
2:11
